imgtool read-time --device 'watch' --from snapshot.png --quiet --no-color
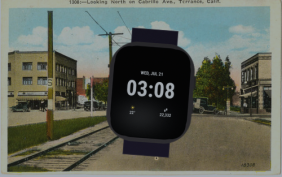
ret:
3:08
